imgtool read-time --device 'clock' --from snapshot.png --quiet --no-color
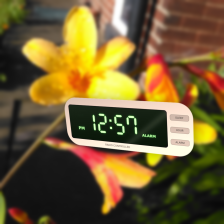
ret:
12:57
